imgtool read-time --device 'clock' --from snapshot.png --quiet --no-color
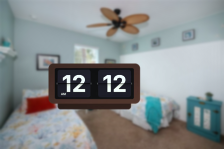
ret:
12:12
